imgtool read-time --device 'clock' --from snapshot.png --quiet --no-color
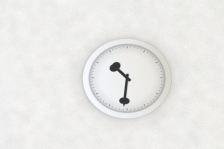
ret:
10:31
